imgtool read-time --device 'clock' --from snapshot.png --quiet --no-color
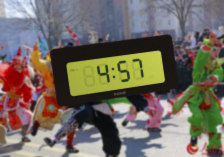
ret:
4:57
